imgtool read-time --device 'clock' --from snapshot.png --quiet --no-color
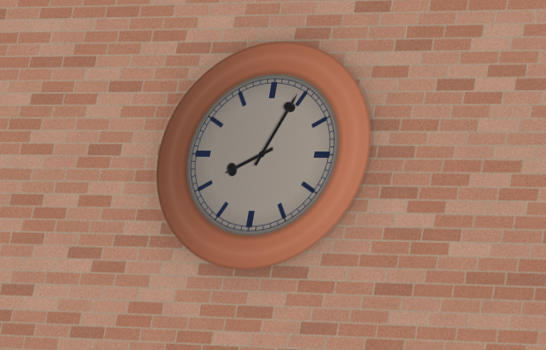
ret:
8:04
